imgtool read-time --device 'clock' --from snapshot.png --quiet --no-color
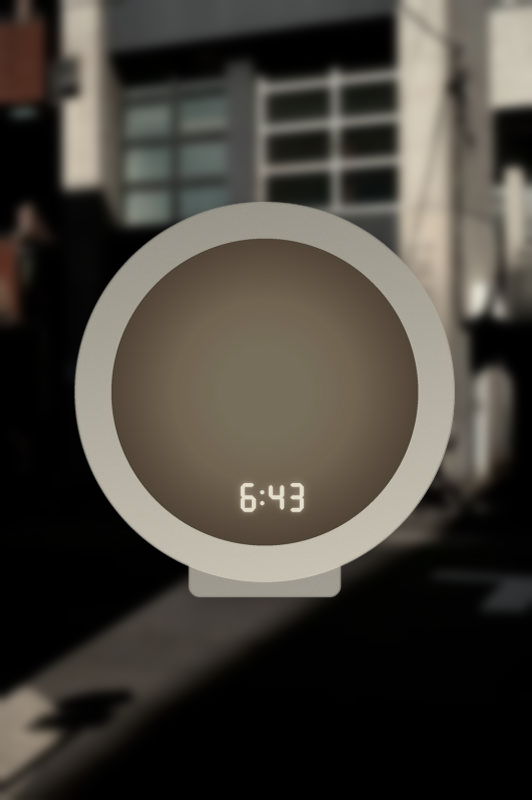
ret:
6:43
